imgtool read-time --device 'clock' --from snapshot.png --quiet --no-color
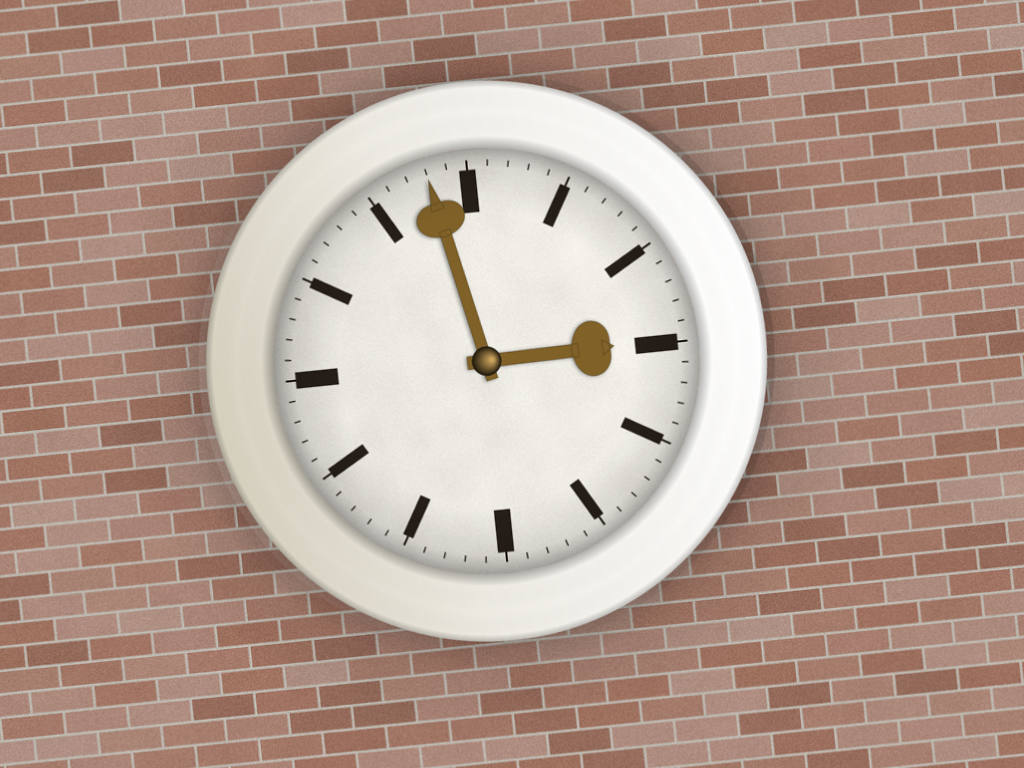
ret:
2:58
